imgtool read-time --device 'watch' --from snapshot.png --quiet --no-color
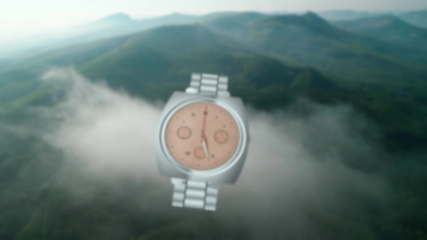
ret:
5:27
